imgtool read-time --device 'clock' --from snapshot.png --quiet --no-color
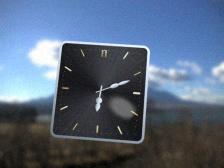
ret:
6:11
